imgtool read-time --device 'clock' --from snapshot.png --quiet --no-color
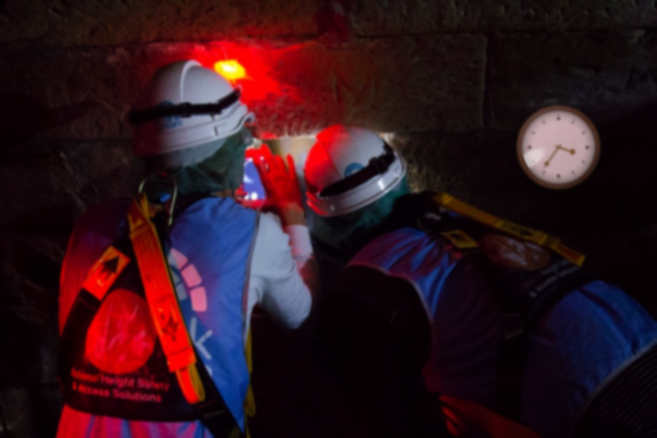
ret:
3:36
